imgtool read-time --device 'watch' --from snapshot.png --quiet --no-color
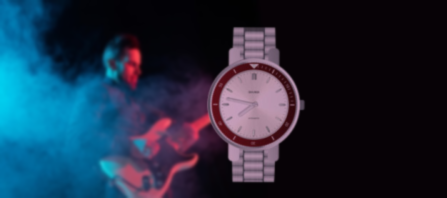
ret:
7:47
